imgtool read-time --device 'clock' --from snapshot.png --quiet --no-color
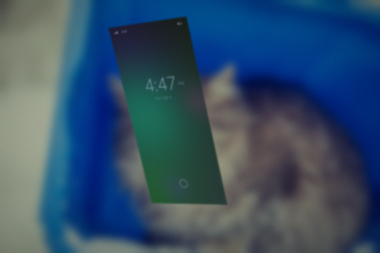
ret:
4:47
